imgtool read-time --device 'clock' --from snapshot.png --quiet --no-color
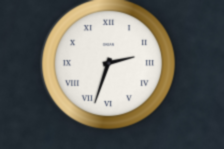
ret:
2:33
